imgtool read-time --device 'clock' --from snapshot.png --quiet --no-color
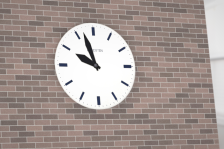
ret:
9:57
